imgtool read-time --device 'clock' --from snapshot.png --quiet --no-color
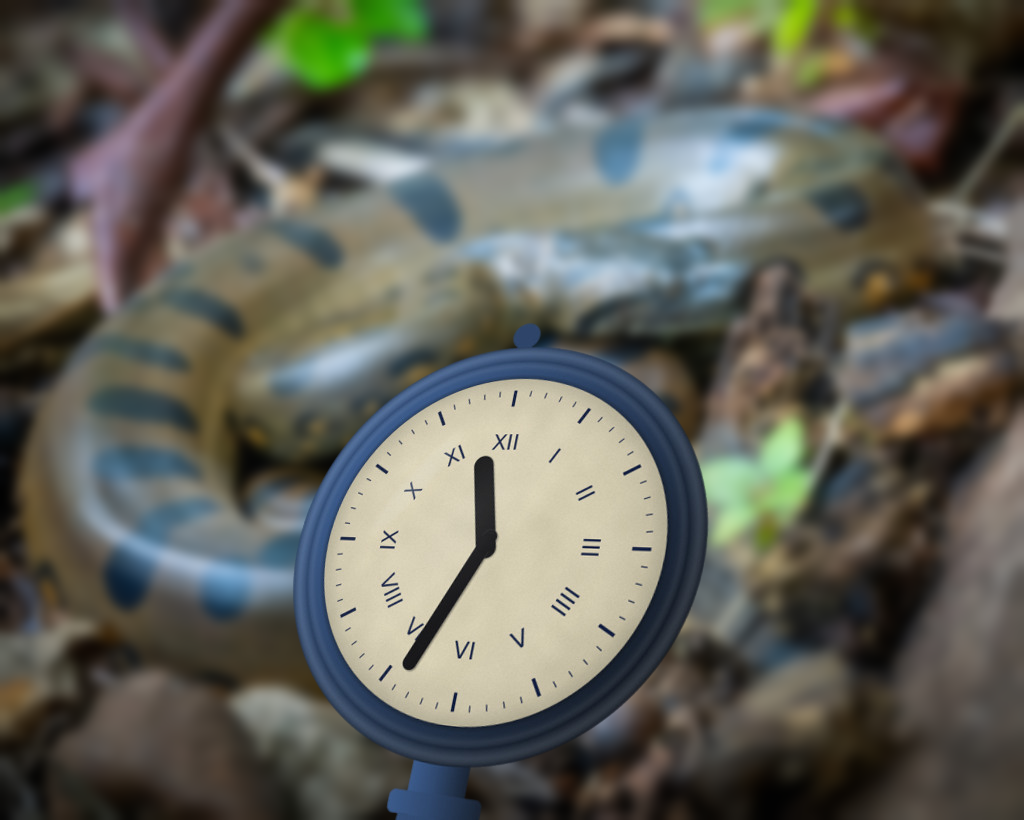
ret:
11:34
